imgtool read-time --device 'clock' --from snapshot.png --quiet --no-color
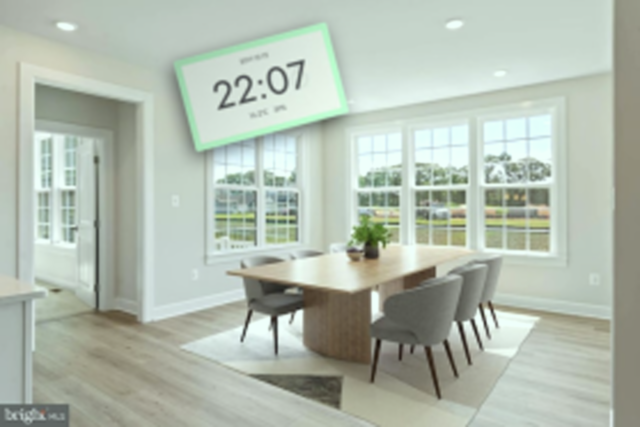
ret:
22:07
